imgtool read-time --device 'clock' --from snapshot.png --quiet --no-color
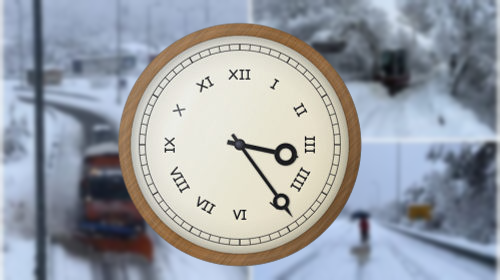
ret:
3:24
